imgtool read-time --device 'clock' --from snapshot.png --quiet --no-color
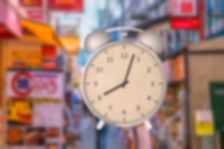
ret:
8:03
